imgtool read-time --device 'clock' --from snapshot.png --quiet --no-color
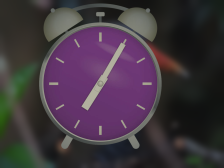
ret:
7:05
